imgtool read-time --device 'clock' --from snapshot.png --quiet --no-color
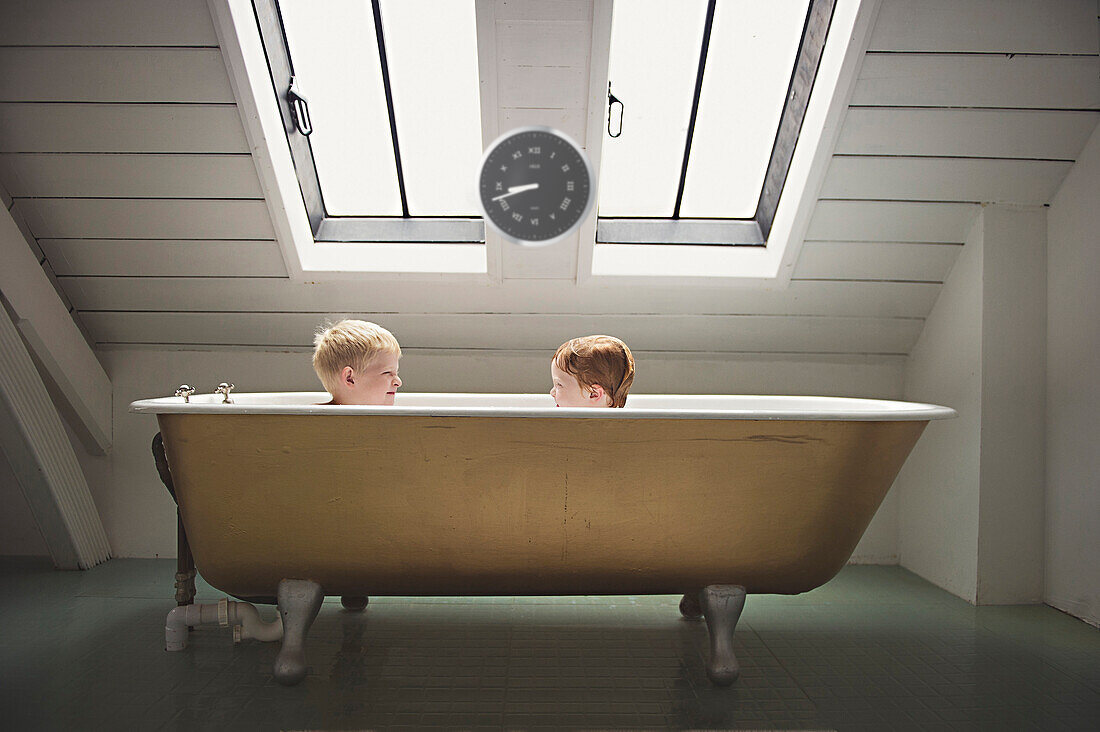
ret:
8:42
